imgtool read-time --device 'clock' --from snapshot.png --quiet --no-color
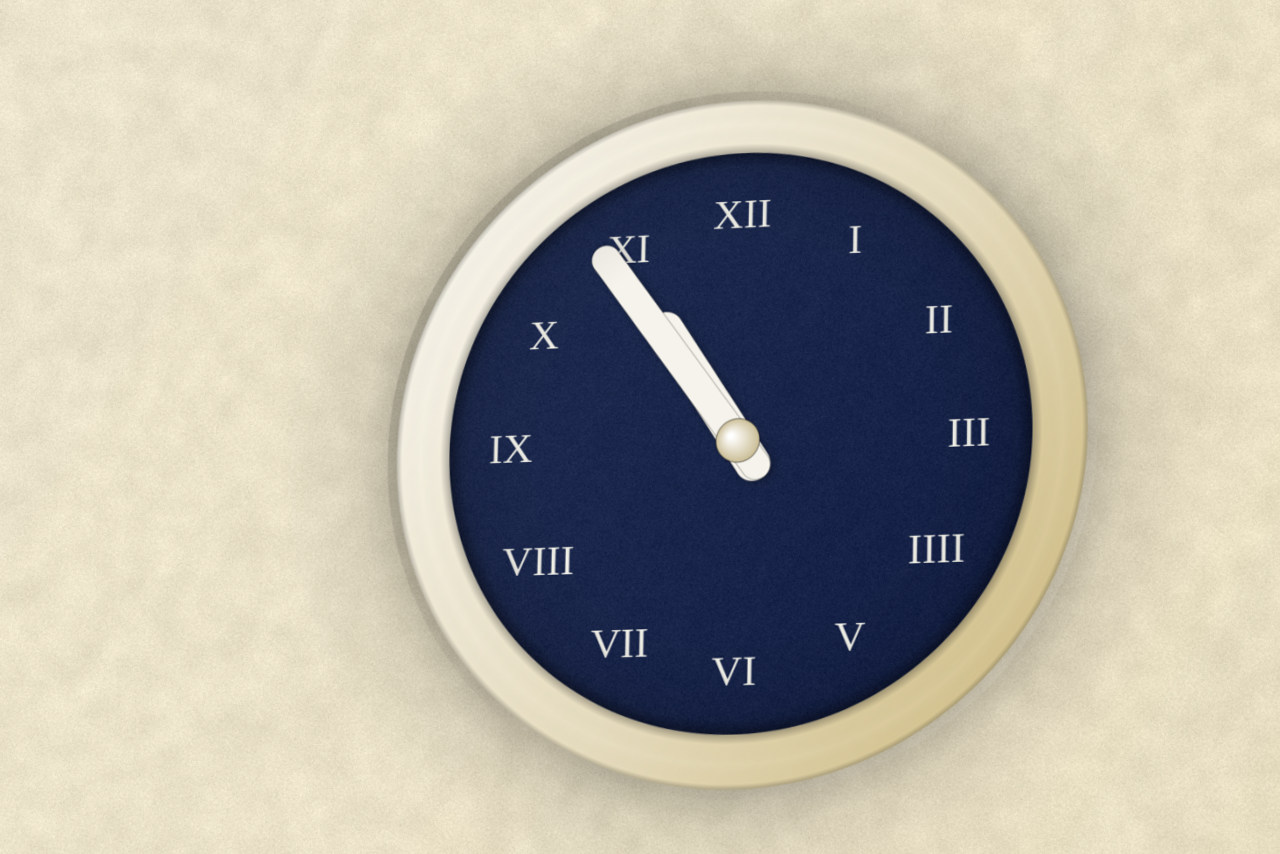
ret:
10:54
